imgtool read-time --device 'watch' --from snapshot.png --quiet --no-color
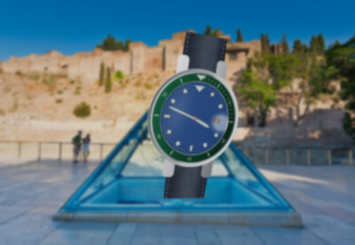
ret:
3:48
